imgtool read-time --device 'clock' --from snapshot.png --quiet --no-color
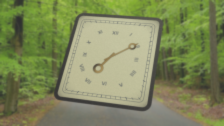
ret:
7:09
